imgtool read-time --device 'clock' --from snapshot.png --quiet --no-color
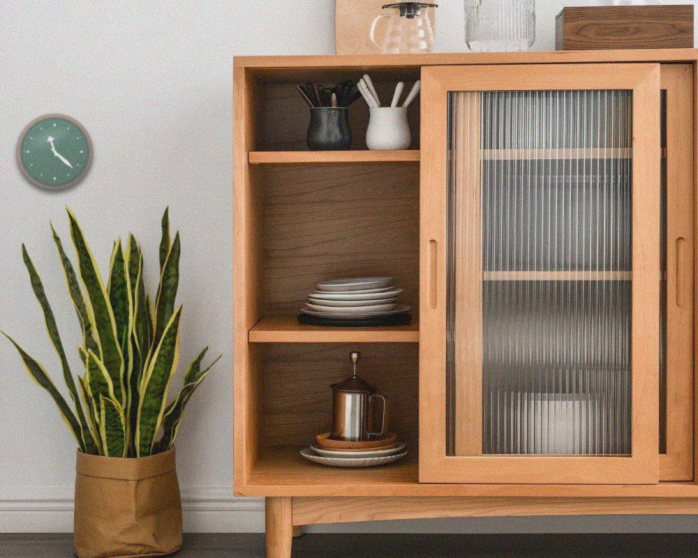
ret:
11:22
